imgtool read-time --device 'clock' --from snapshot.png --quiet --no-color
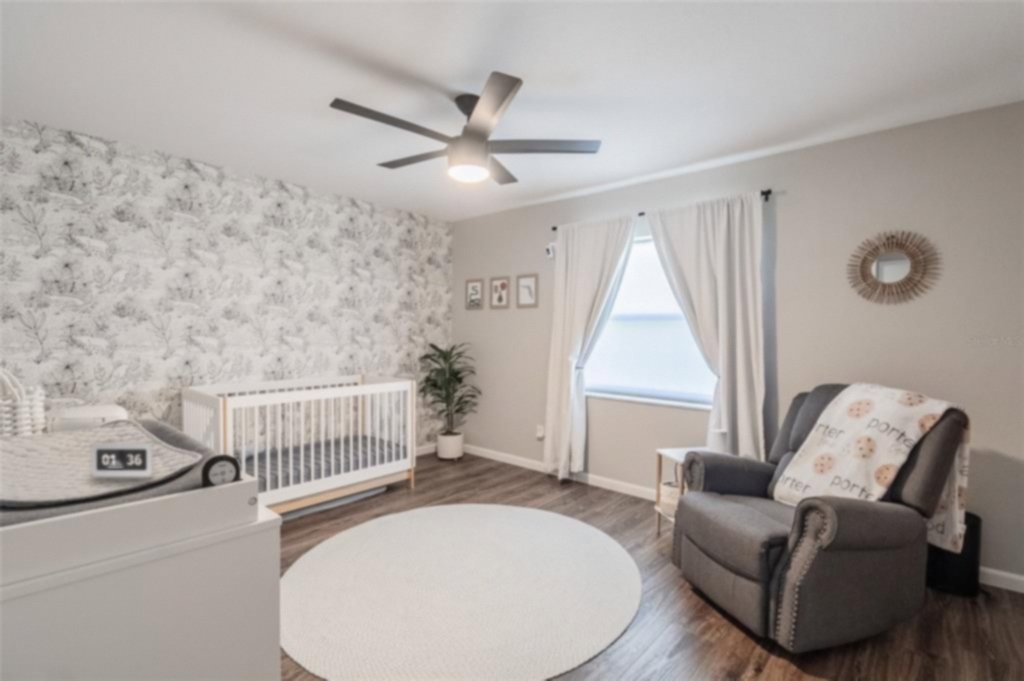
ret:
1:36
